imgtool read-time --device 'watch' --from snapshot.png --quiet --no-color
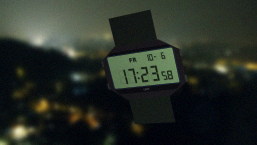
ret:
17:23:58
